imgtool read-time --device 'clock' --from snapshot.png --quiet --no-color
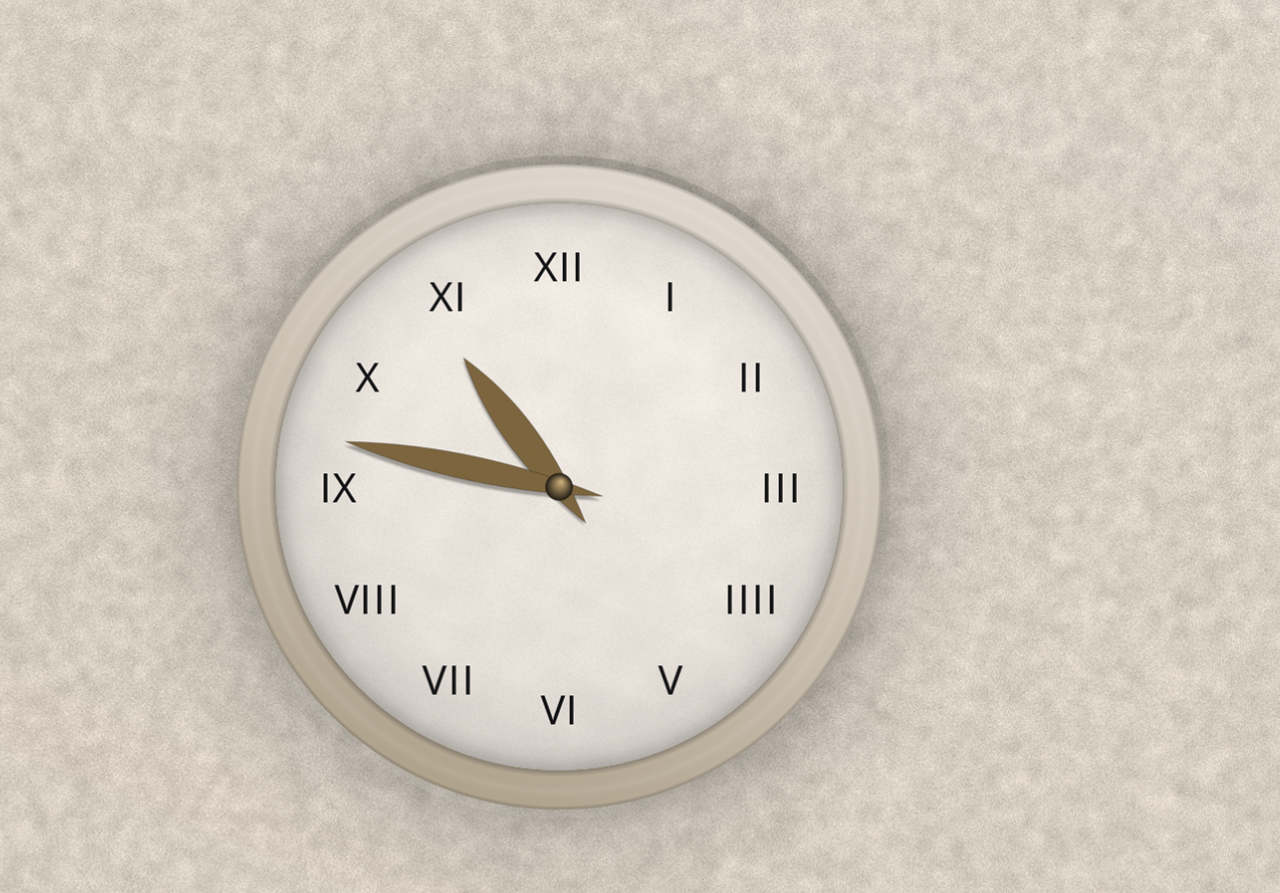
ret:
10:47
